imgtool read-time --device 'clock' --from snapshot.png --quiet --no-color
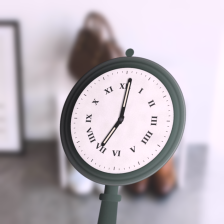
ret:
7:01
